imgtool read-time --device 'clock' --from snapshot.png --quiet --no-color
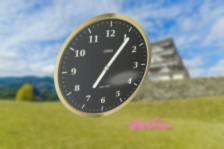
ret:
7:06
